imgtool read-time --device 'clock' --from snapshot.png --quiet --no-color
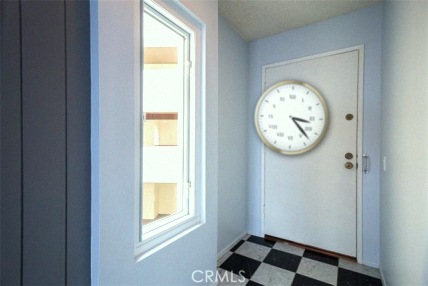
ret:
3:23
